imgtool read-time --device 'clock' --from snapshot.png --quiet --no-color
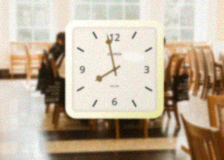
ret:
7:58
